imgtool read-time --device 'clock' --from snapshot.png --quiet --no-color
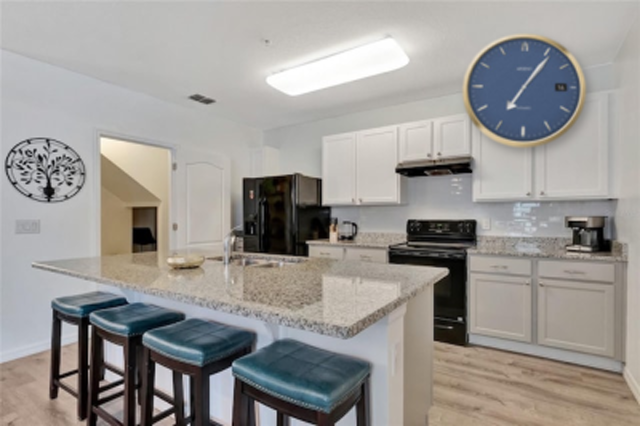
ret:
7:06
